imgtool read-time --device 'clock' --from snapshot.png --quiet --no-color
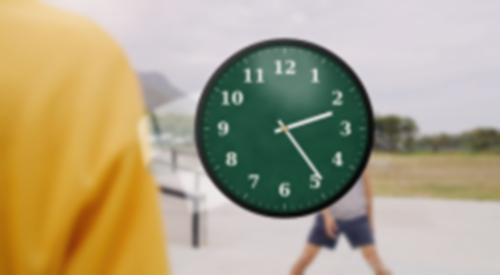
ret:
2:24
